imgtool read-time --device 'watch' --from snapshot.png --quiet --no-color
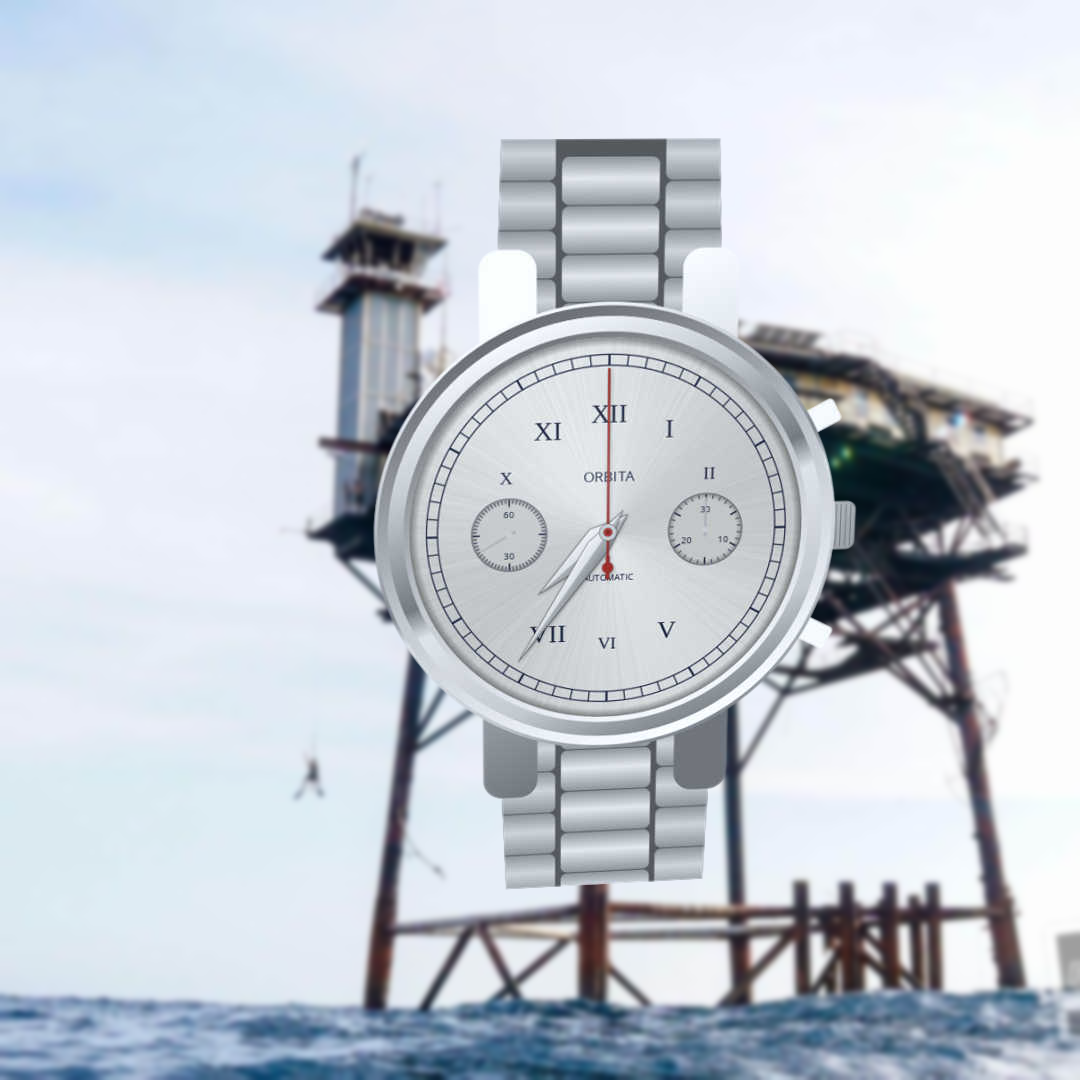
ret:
7:35:40
